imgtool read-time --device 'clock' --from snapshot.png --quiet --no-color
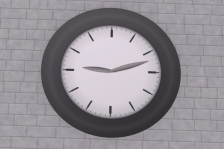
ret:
9:12
